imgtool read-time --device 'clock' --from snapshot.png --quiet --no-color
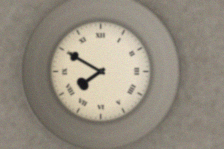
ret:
7:50
